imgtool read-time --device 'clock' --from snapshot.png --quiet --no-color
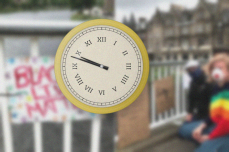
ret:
9:48
